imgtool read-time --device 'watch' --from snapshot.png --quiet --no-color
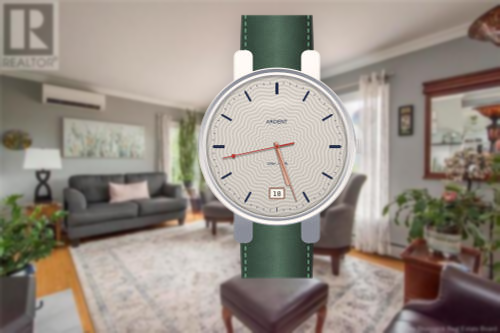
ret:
5:26:43
